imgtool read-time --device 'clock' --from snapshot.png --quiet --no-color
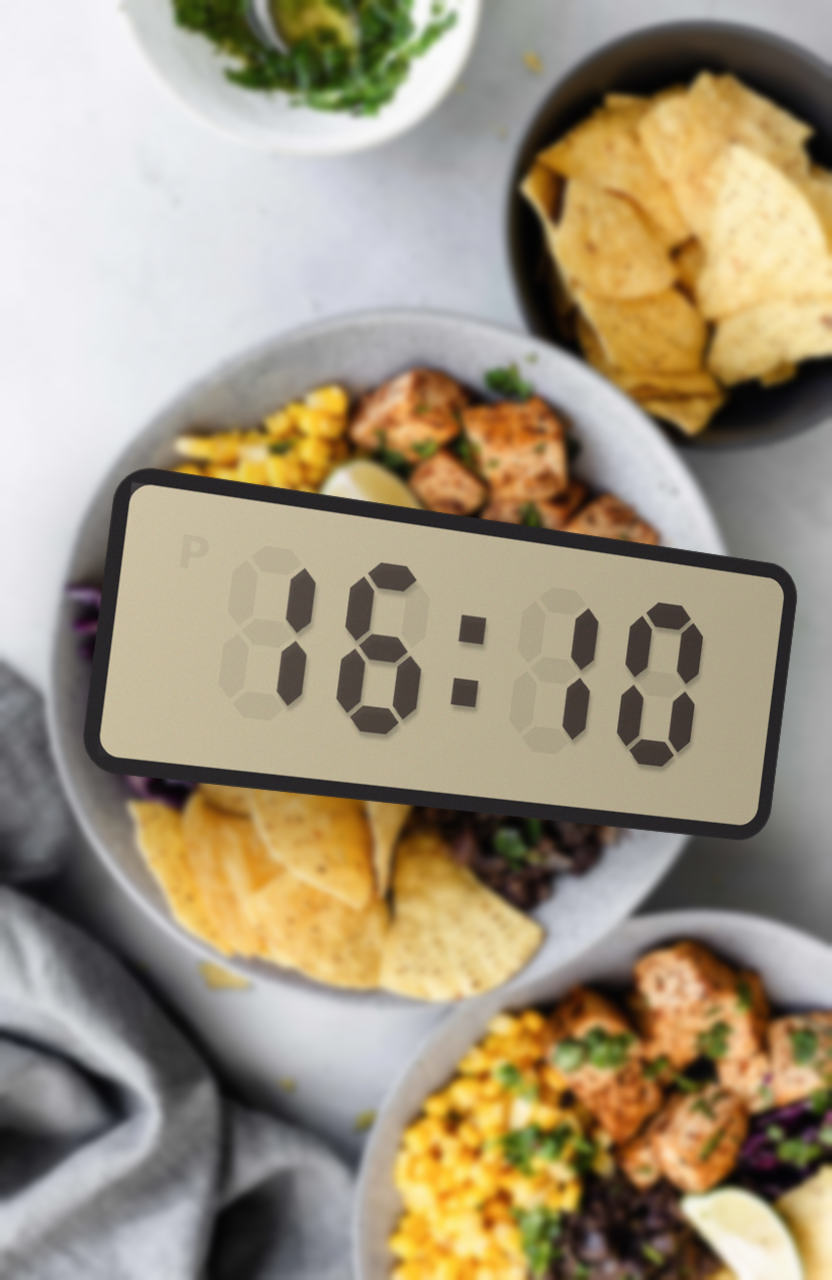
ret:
16:10
